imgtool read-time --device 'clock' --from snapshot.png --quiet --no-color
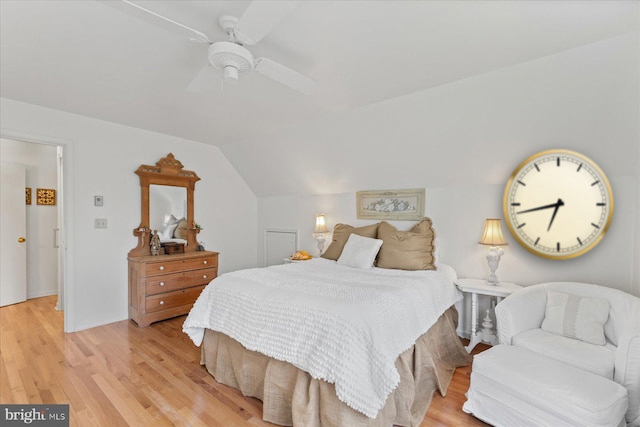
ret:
6:43
